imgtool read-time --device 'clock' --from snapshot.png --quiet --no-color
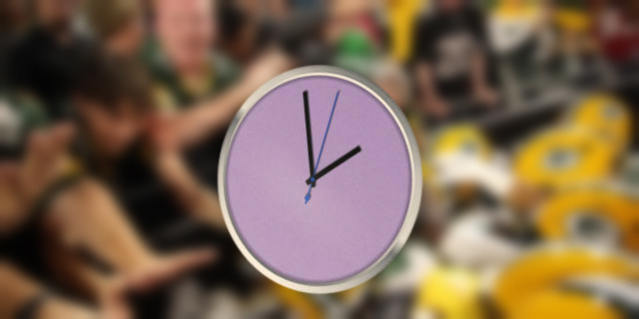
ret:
1:59:03
